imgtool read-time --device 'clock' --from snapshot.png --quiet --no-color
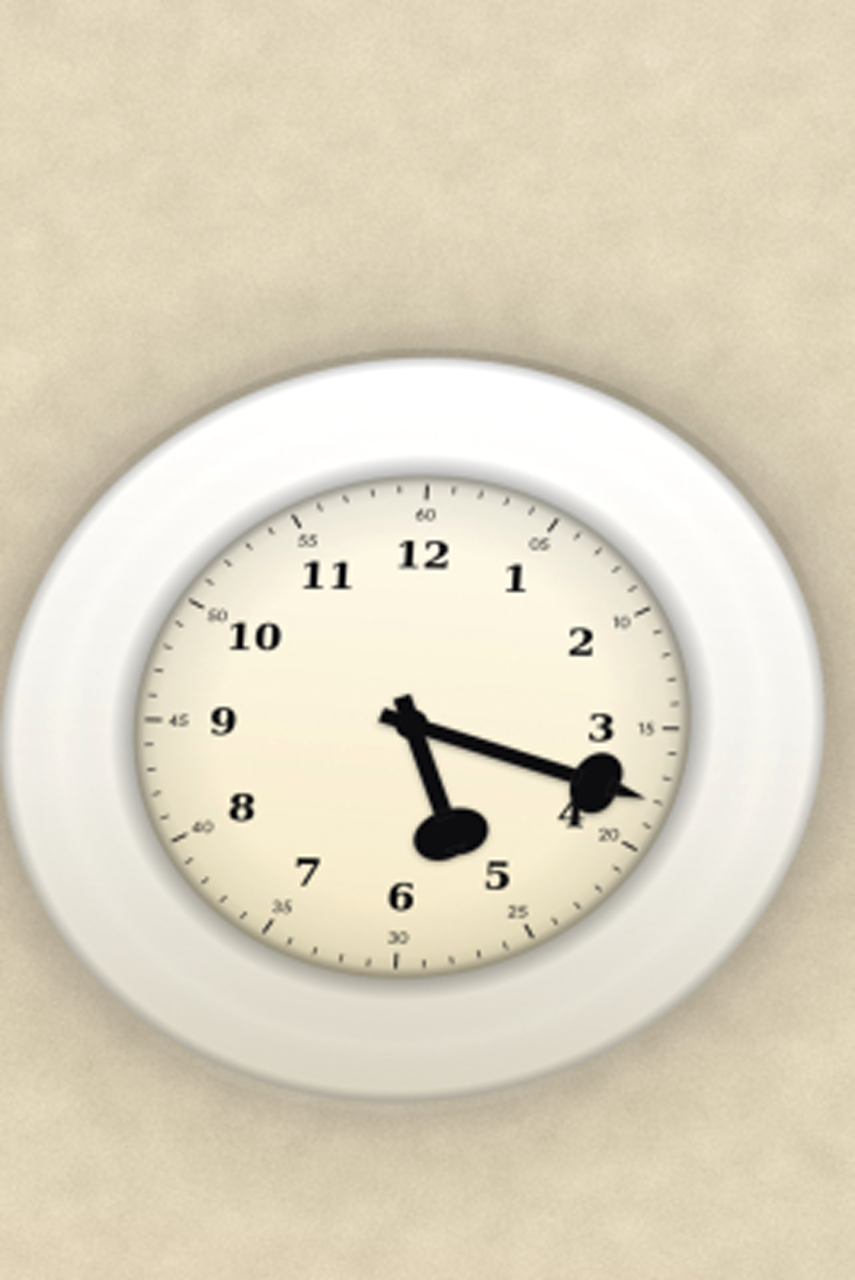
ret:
5:18
